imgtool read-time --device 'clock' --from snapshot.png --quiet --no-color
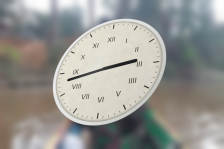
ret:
2:43
